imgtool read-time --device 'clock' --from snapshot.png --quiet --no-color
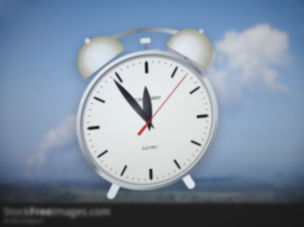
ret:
11:54:07
